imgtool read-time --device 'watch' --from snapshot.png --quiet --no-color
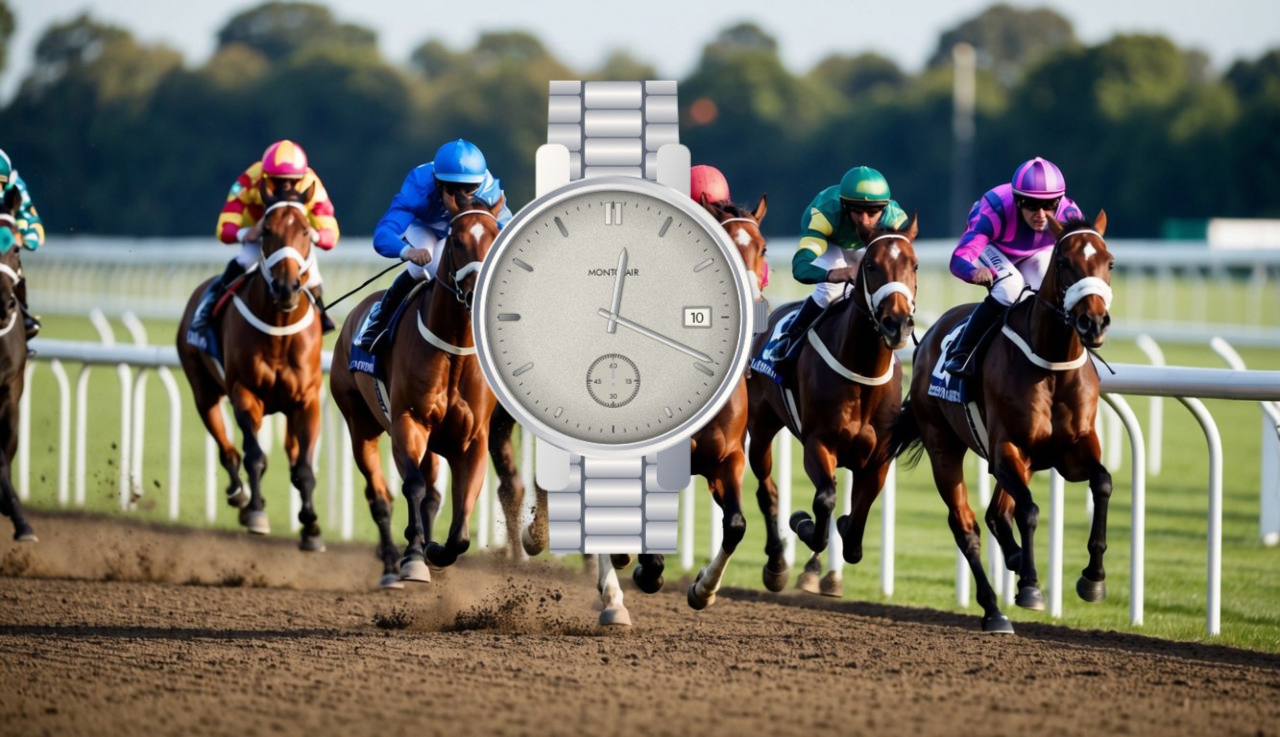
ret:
12:19
